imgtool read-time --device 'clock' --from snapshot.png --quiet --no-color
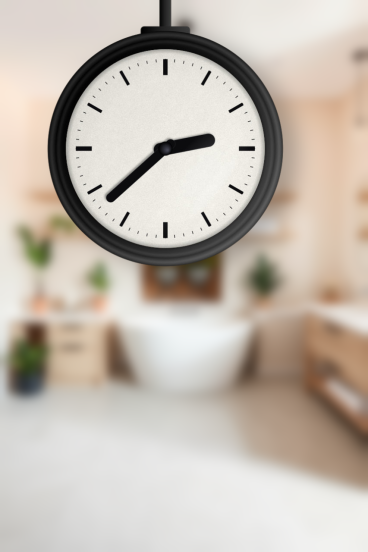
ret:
2:38
